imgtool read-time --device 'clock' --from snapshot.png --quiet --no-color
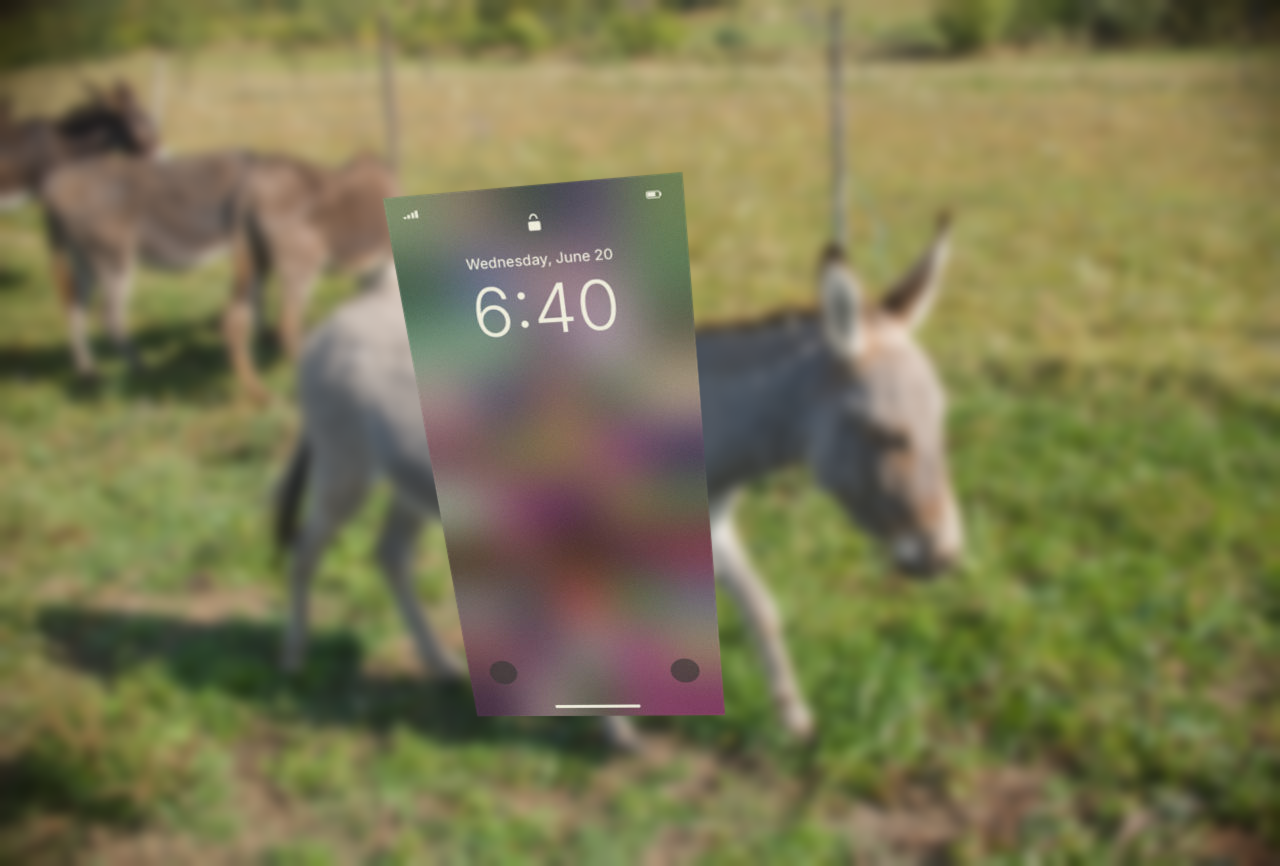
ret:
6:40
